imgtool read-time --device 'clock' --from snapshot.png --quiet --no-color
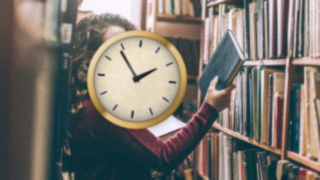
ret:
1:54
